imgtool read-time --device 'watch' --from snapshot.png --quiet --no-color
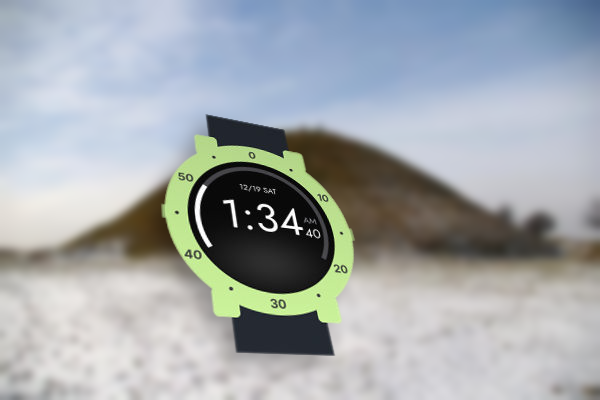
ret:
1:34:40
